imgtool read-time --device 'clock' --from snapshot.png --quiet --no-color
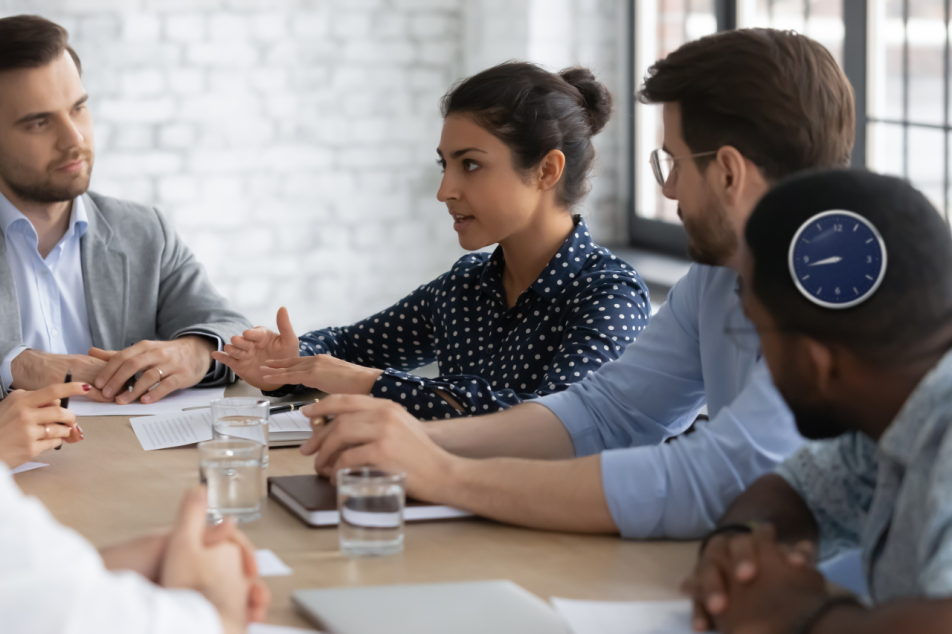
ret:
8:43
